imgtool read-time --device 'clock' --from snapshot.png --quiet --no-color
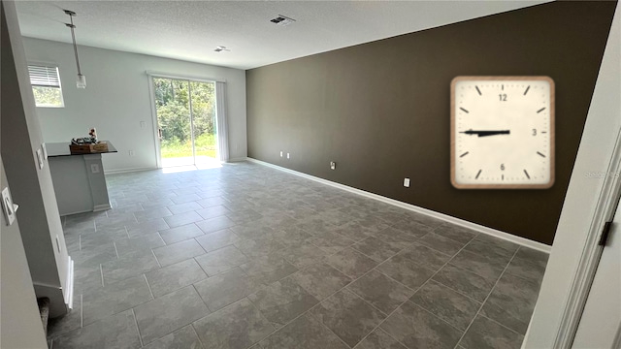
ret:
8:45
